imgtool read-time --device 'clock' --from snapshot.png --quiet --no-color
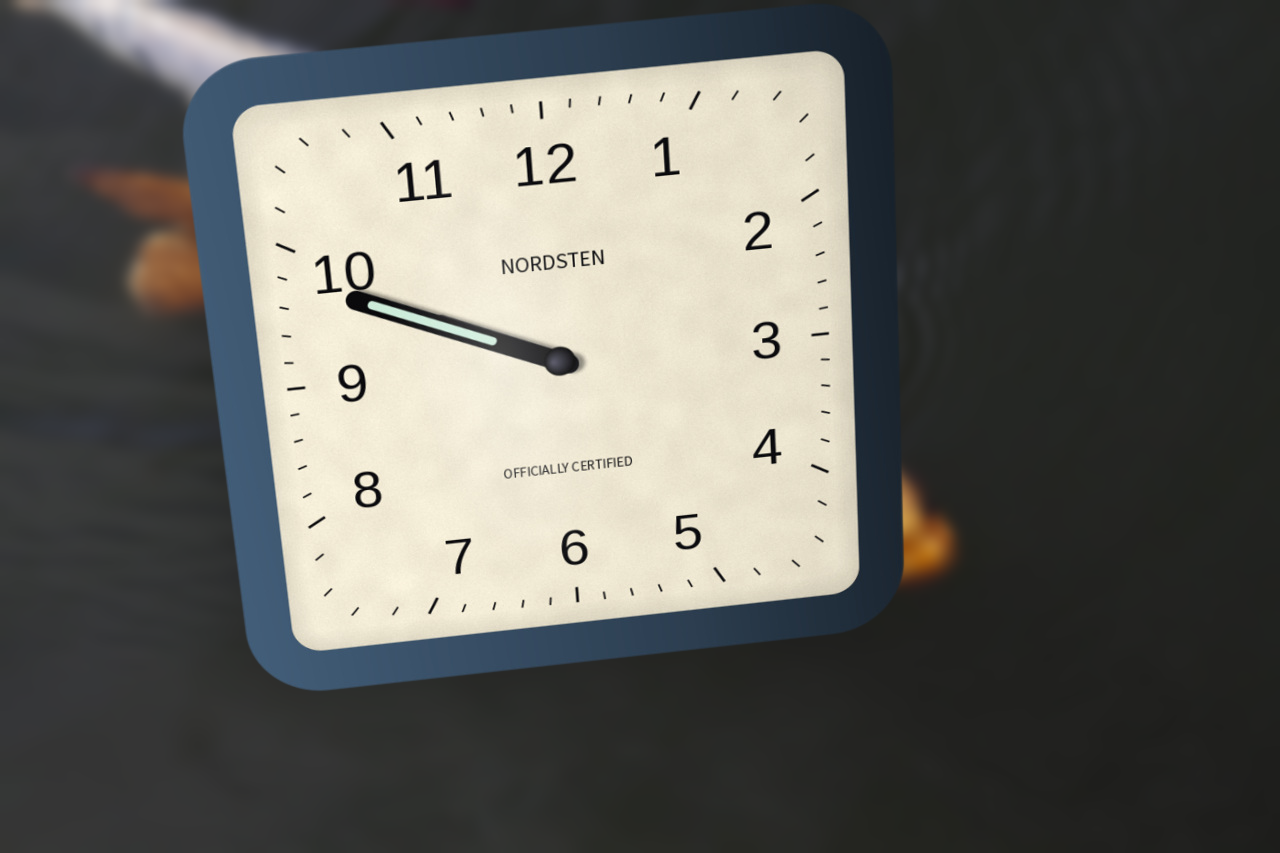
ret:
9:49
